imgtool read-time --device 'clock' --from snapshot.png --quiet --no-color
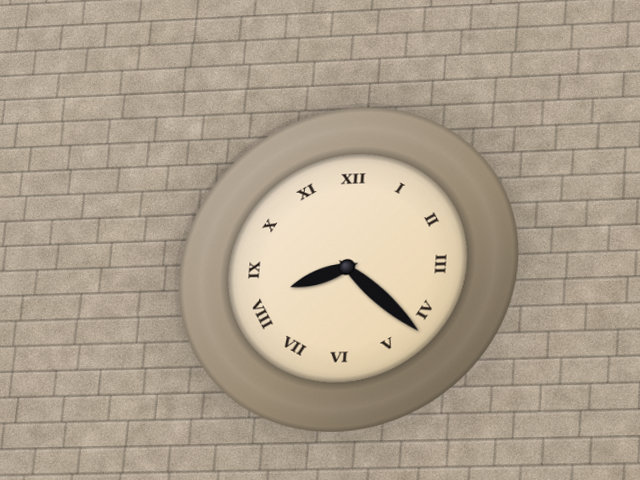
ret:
8:22
